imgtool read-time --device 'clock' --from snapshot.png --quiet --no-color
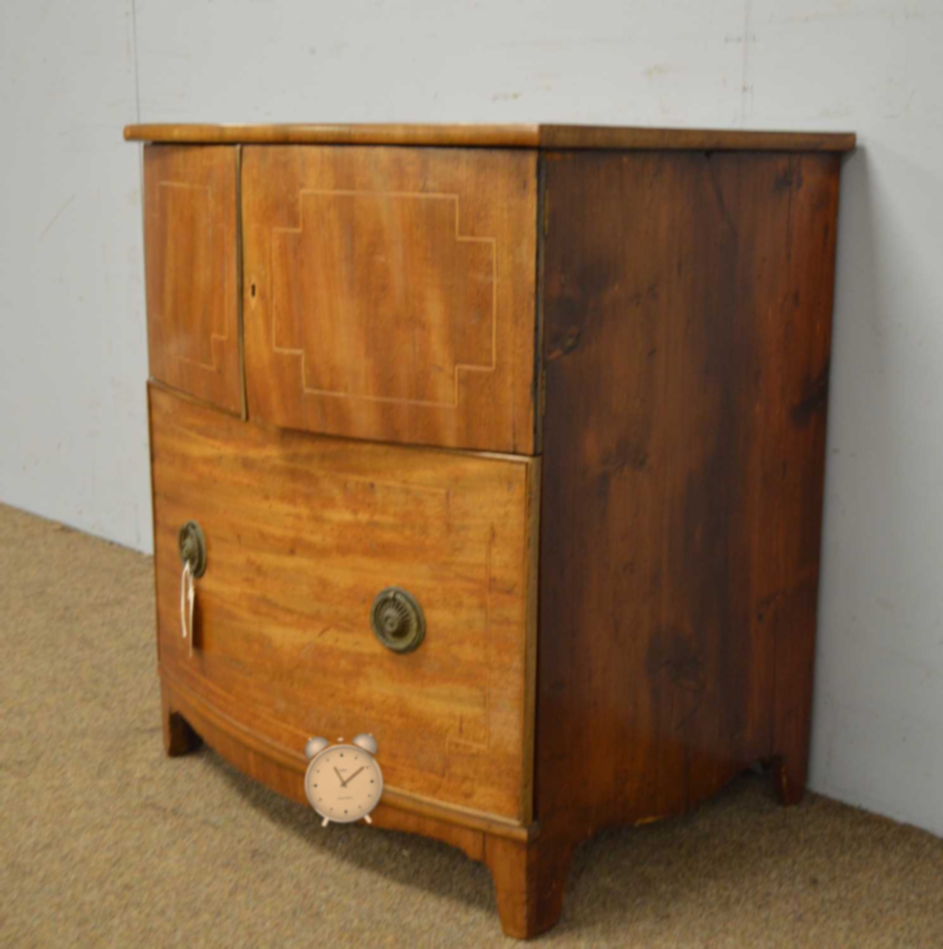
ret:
11:09
